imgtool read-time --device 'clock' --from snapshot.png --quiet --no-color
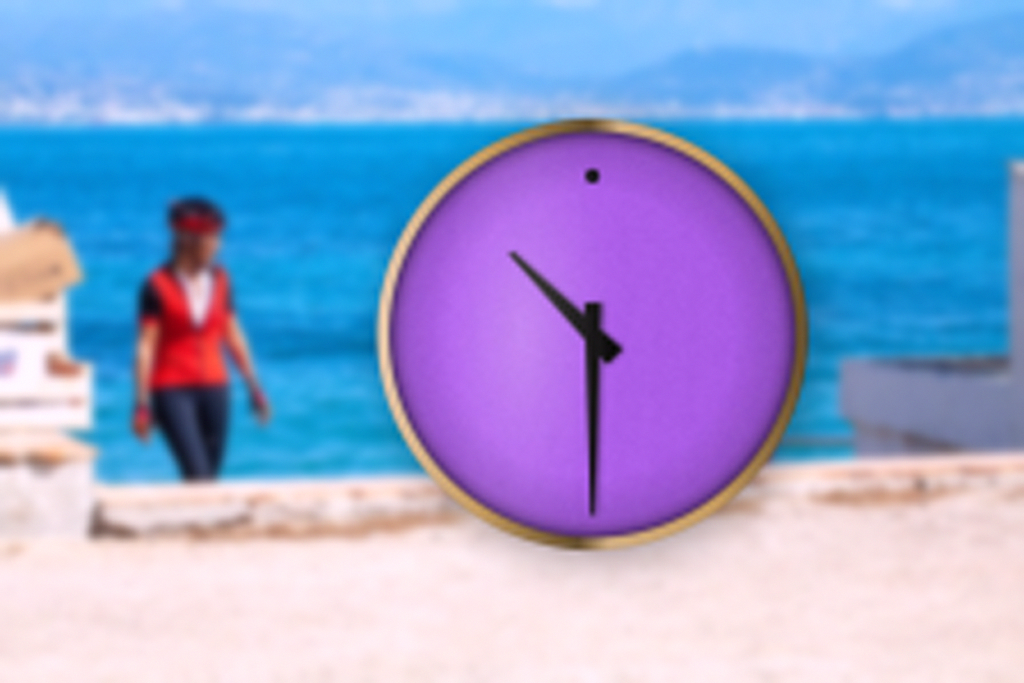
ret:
10:30
